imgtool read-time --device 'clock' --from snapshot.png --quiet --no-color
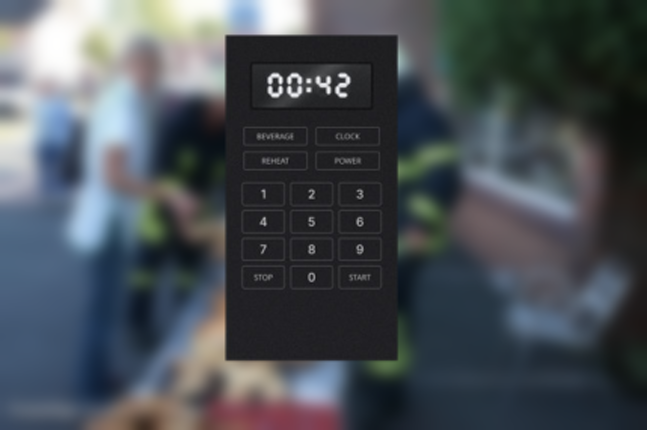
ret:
0:42
